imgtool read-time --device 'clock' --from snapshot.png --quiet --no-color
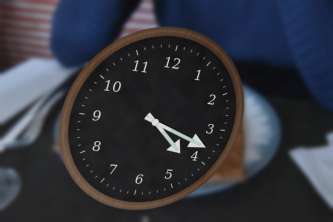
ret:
4:18
